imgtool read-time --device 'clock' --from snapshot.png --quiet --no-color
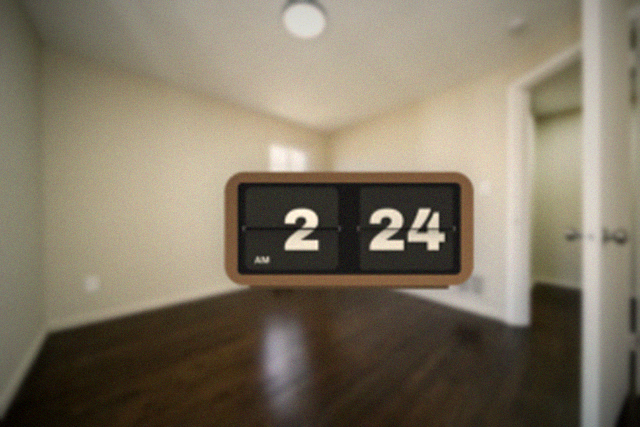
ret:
2:24
